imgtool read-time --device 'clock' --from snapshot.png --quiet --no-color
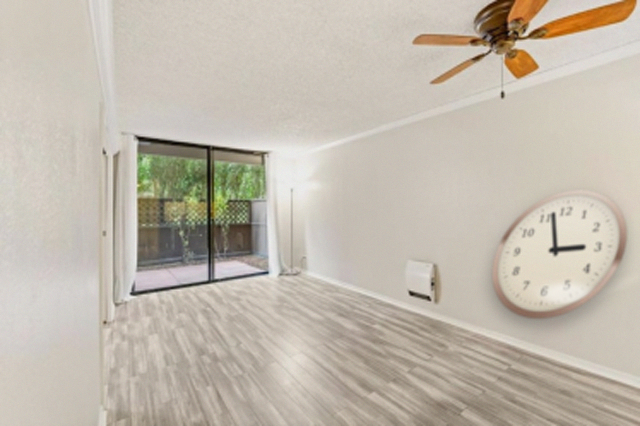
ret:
2:57
